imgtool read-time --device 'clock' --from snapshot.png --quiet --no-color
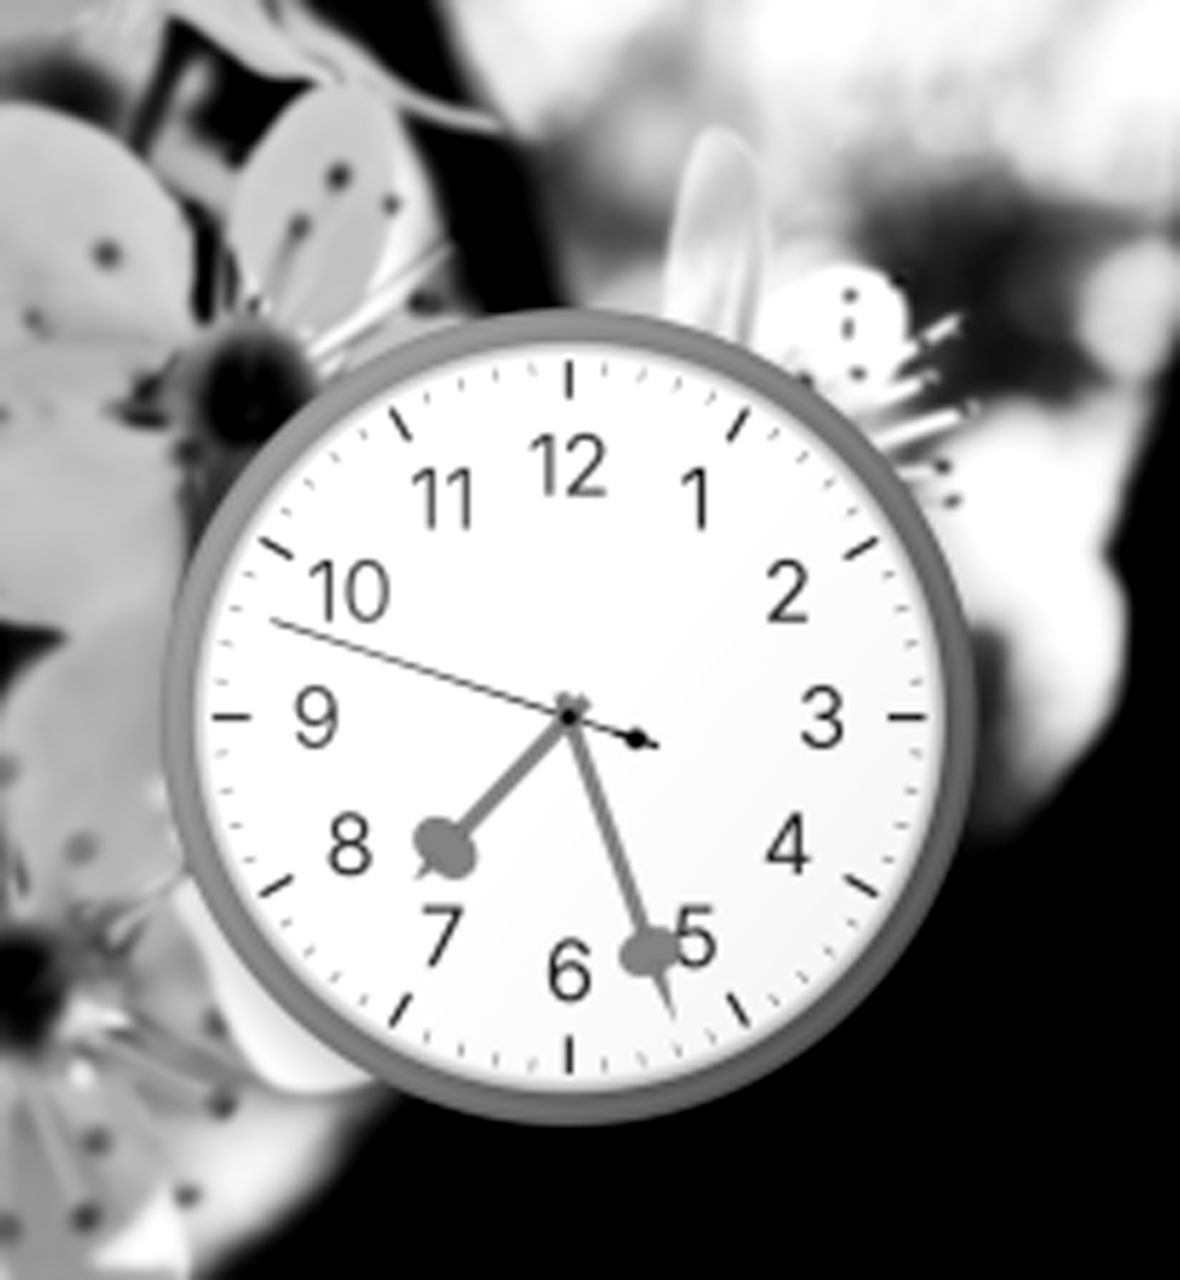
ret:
7:26:48
